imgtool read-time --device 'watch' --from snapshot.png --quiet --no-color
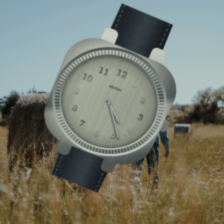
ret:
4:24
